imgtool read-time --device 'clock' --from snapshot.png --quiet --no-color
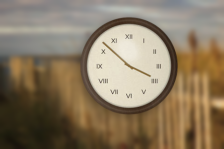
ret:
3:52
